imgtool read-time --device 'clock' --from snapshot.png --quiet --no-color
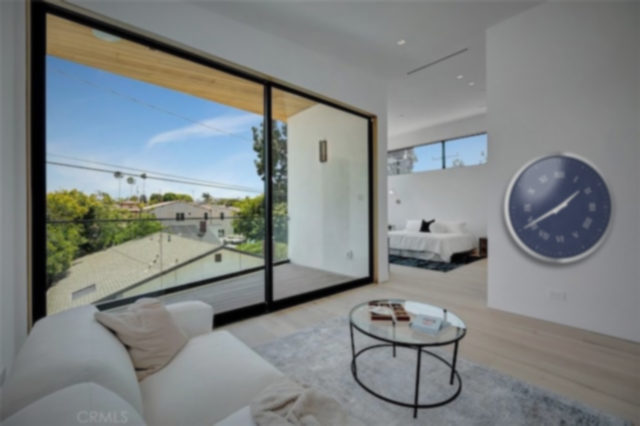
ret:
1:40
